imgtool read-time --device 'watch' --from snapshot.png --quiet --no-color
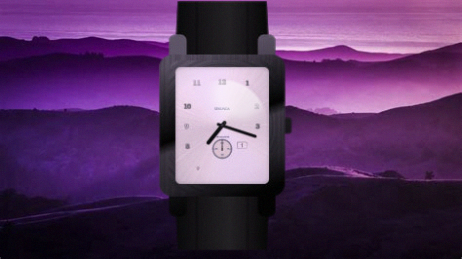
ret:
7:18
